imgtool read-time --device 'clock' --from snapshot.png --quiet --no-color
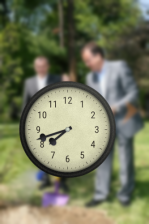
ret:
7:42
